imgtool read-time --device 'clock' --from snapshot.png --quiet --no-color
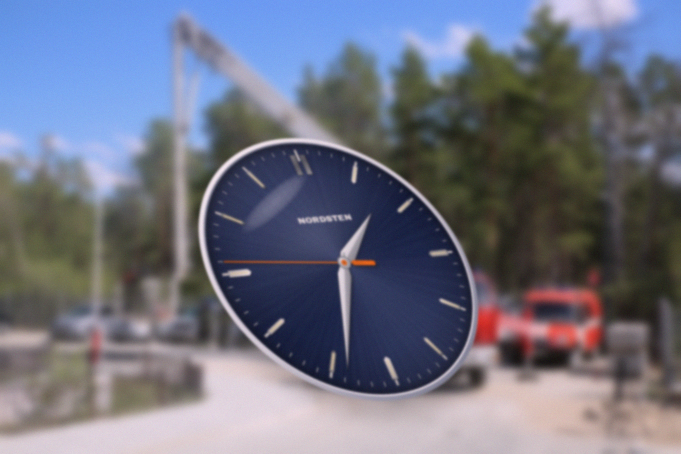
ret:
1:33:46
